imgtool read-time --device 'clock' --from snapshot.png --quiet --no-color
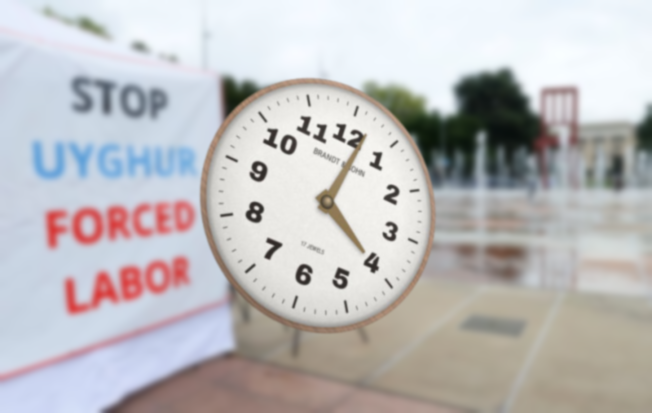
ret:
4:02
